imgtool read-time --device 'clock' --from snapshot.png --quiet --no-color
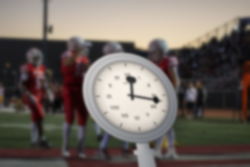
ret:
12:17
